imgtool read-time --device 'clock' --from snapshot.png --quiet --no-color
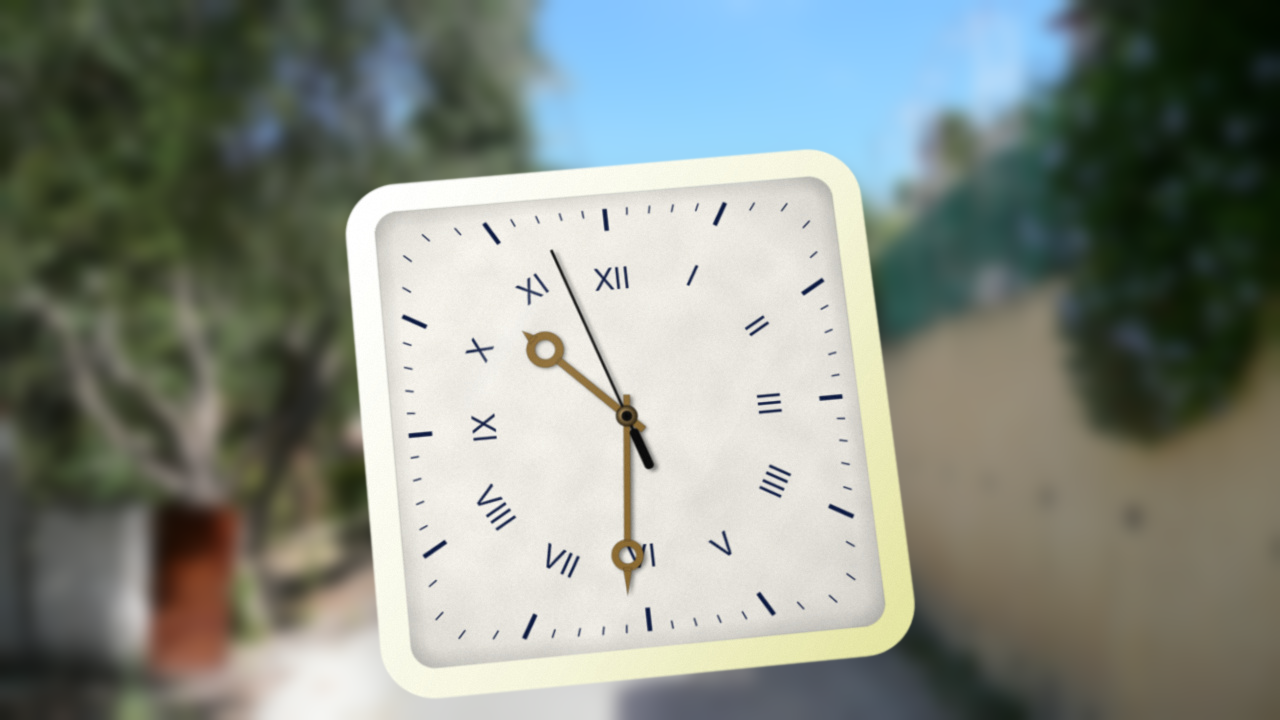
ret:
10:30:57
